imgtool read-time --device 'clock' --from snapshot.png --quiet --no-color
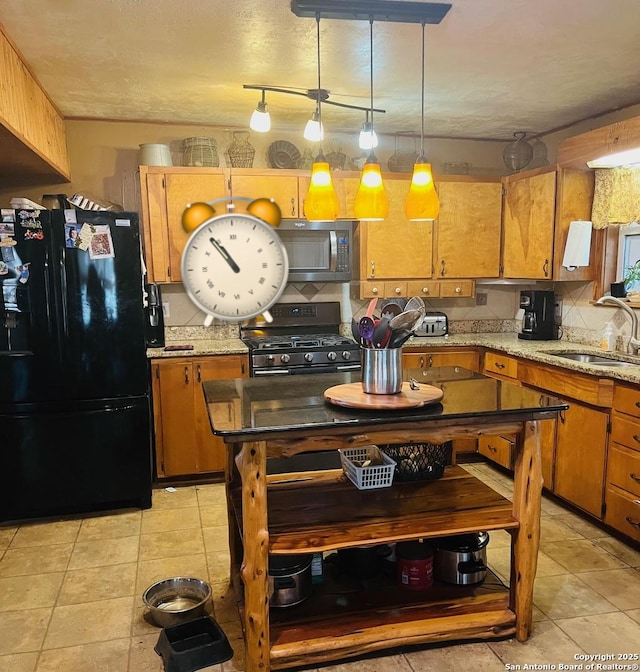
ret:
10:54
